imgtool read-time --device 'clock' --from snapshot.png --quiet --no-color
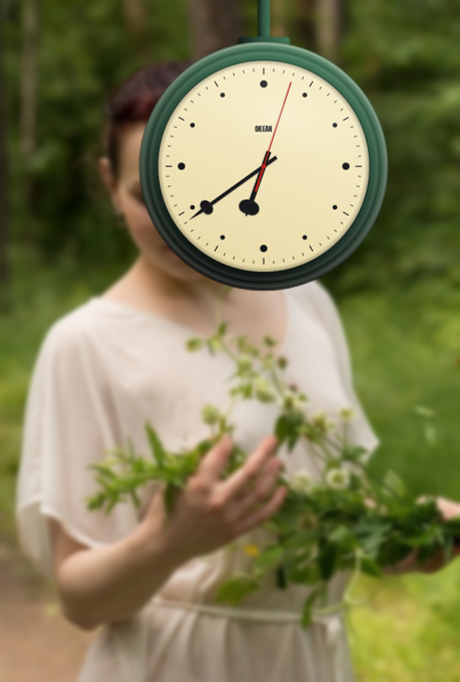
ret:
6:39:03
